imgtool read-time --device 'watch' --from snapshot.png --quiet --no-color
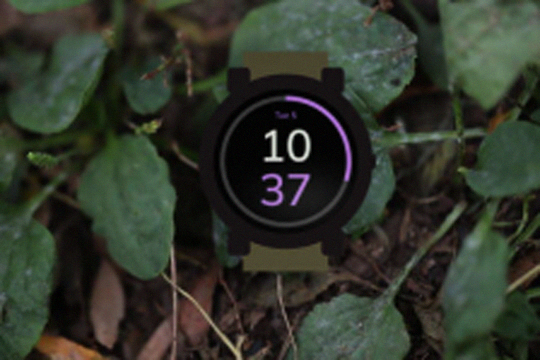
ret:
10:37
